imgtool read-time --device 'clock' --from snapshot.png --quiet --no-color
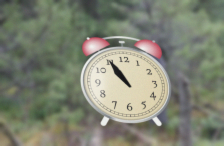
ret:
10:55
